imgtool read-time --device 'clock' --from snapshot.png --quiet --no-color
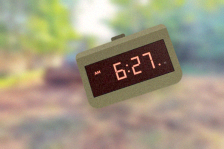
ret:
6:27
